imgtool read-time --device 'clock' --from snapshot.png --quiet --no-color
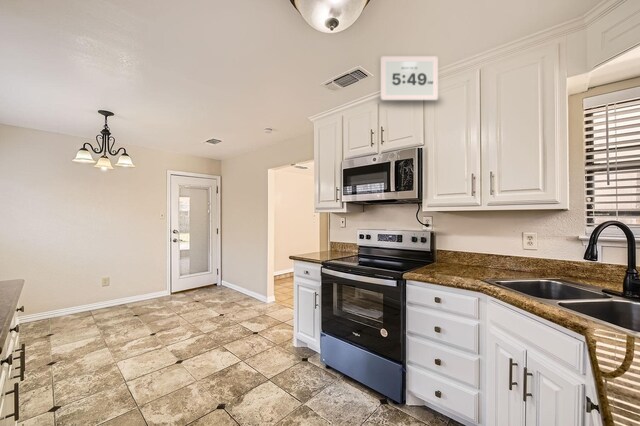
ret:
5:49
